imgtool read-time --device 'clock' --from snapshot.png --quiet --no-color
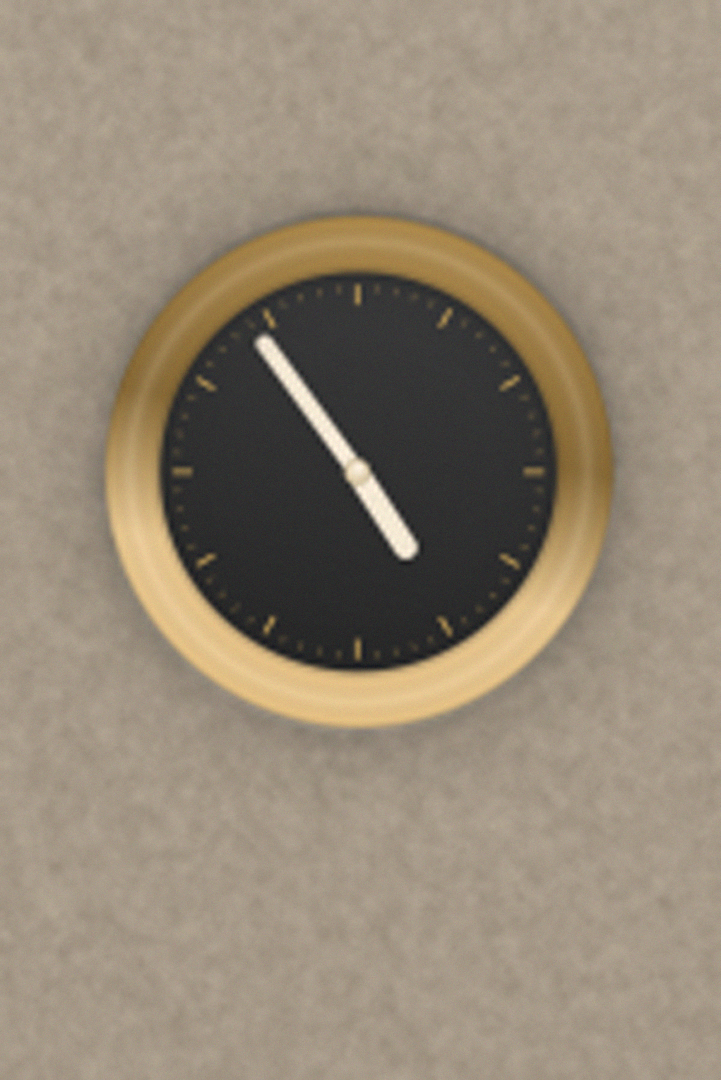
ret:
4:54
